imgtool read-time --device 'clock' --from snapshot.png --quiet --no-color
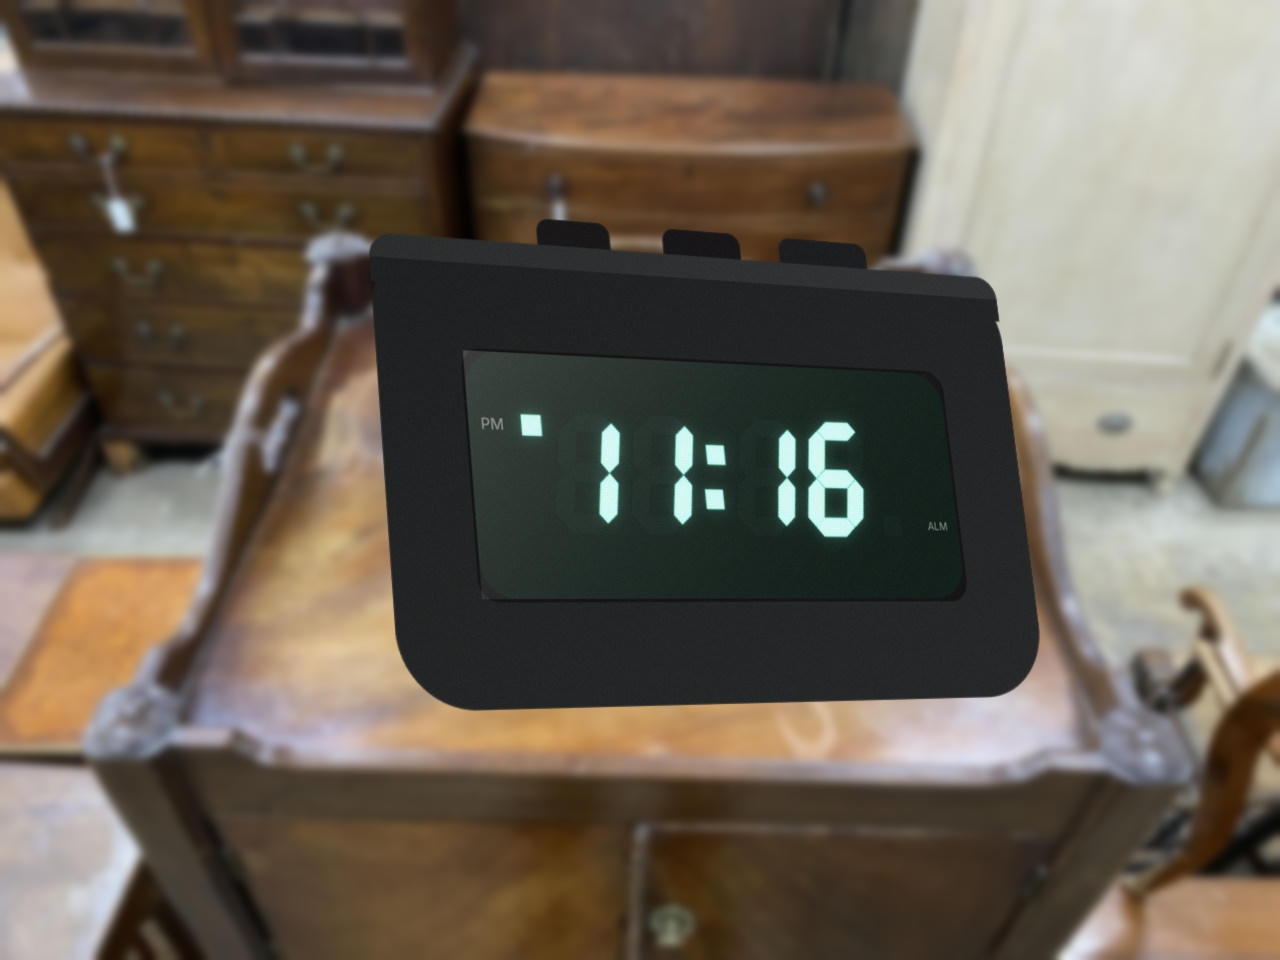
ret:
11:16
